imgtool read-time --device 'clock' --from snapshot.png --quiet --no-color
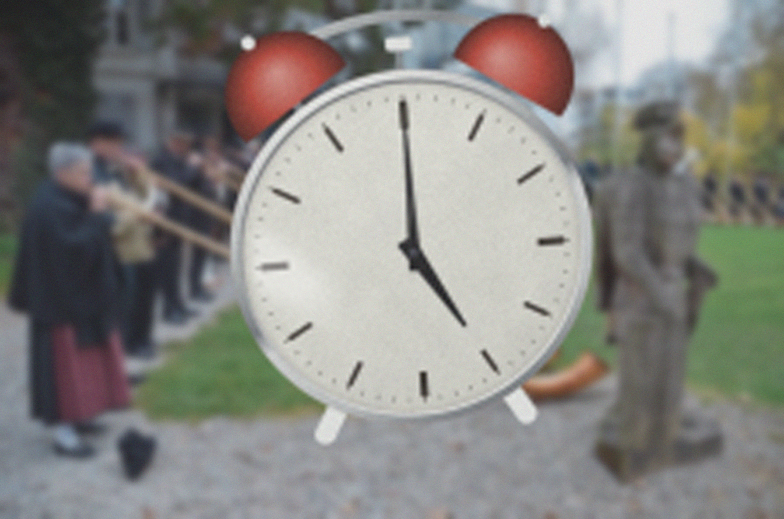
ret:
5:00
